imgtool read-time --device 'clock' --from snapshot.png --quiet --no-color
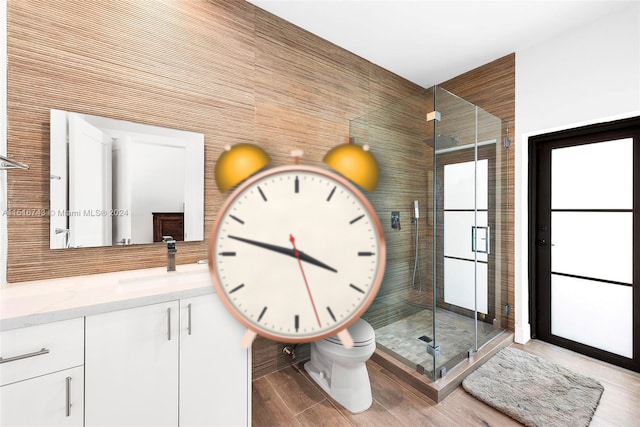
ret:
3:47:27
